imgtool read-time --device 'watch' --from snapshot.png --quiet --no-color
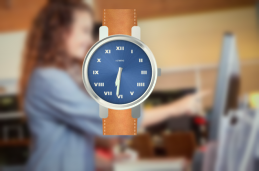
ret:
6:31
